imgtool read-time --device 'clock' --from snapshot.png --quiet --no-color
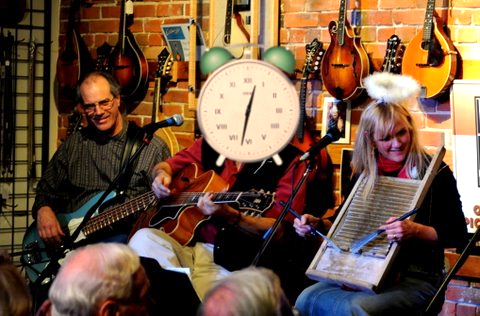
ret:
12:32
